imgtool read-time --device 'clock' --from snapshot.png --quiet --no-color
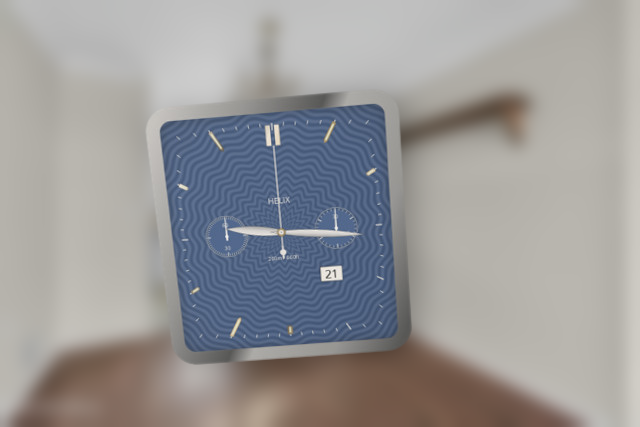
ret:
9:16
